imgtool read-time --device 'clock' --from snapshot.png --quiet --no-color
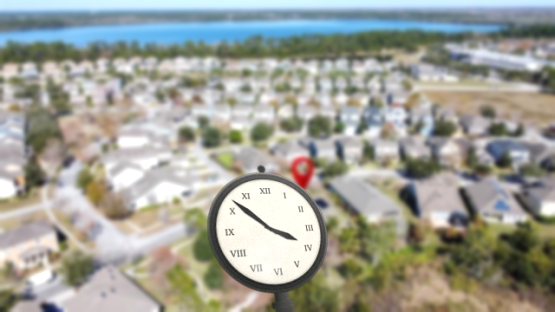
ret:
3:52
